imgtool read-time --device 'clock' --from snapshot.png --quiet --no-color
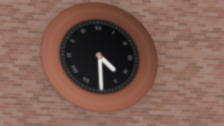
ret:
4:30
